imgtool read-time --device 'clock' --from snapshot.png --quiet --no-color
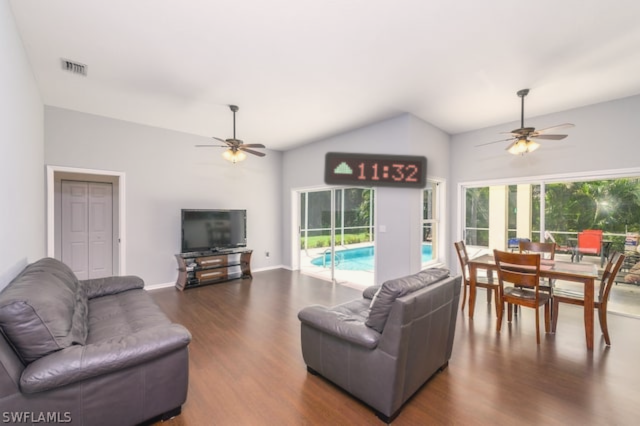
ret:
11:32
